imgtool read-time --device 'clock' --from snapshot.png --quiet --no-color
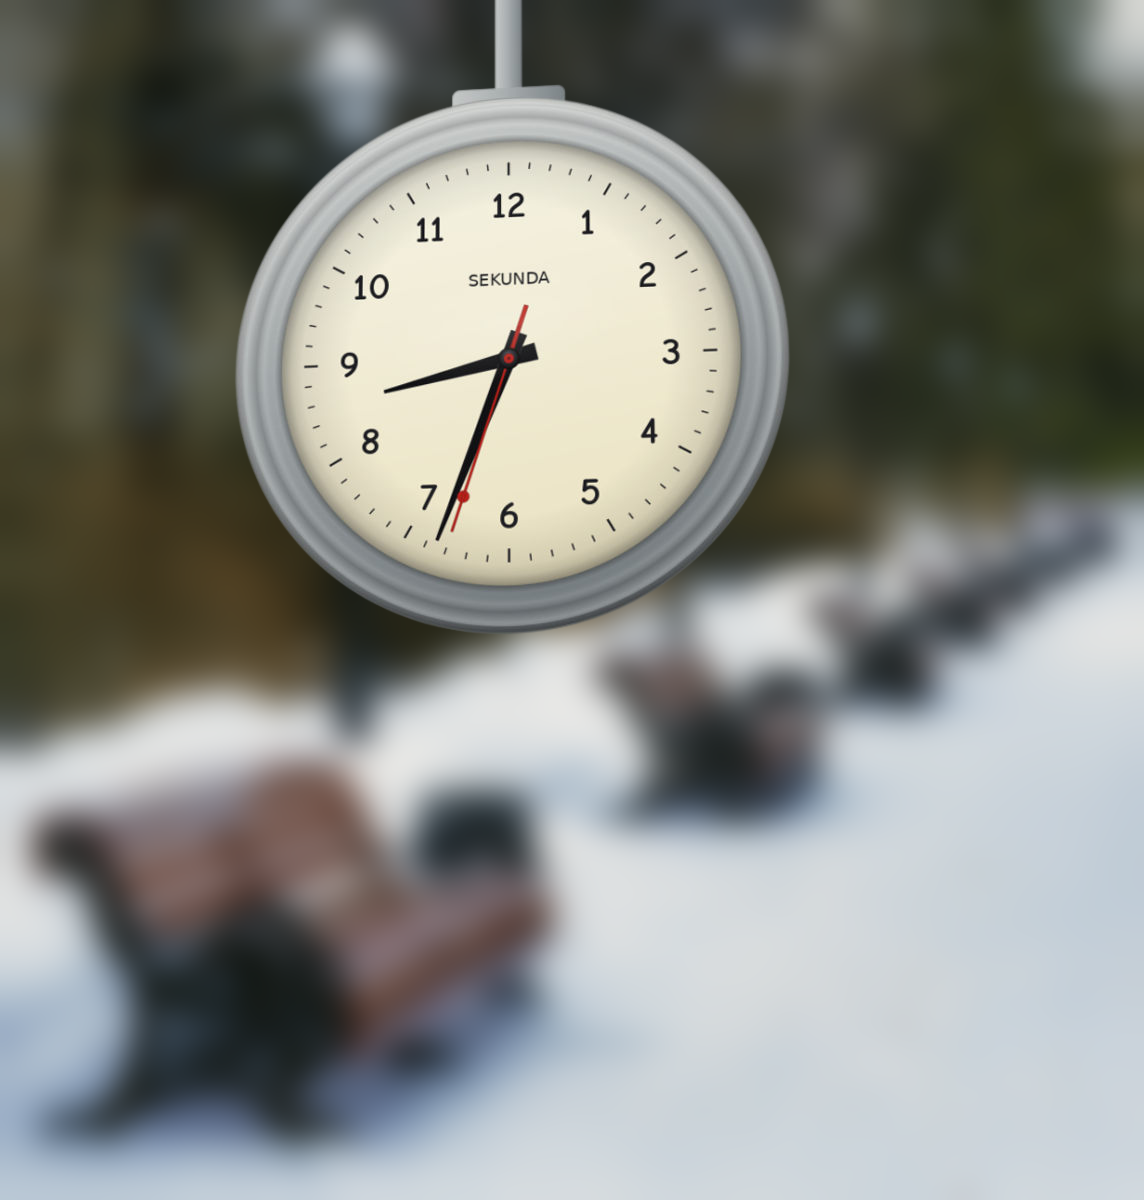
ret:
8:33:33
